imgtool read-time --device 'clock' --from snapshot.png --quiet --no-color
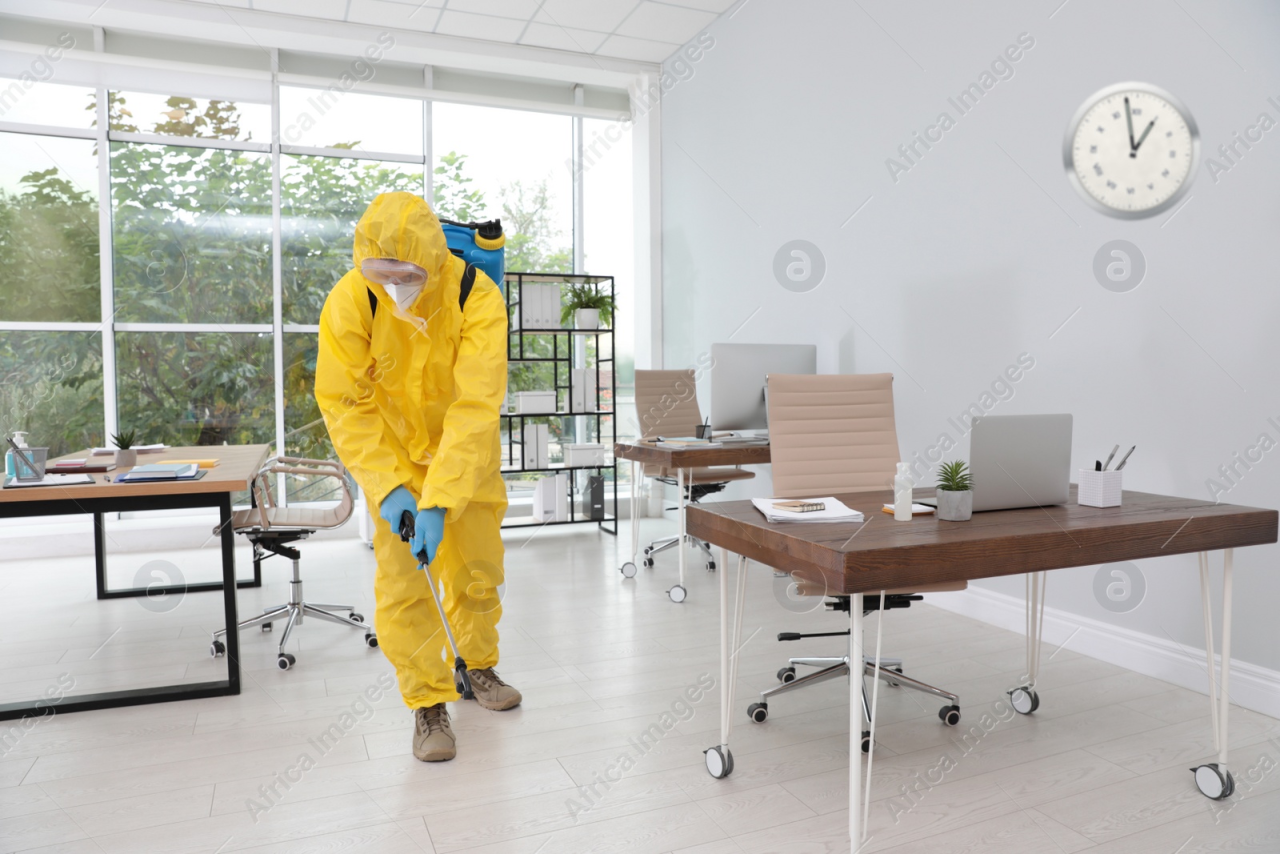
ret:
12:58
